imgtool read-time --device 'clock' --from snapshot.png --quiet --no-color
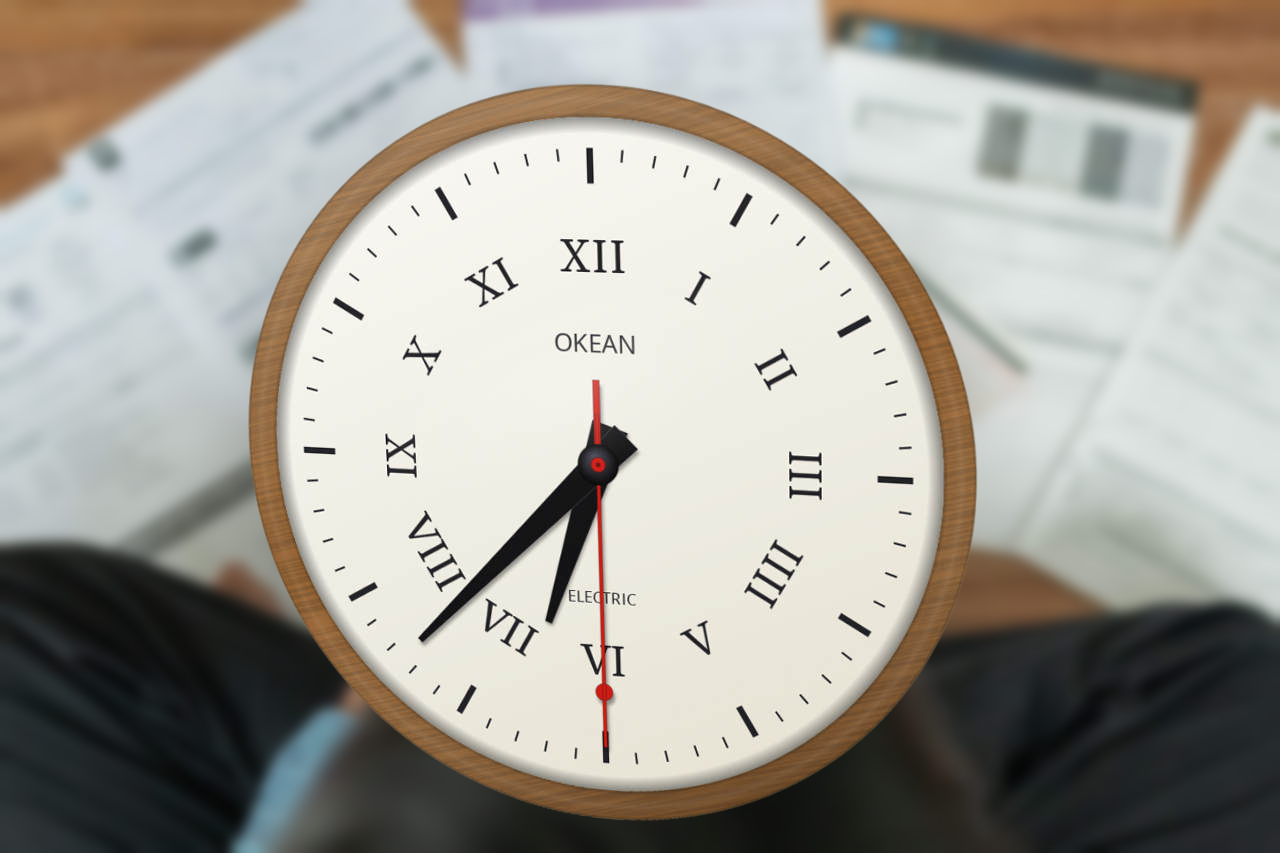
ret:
6:37:30
